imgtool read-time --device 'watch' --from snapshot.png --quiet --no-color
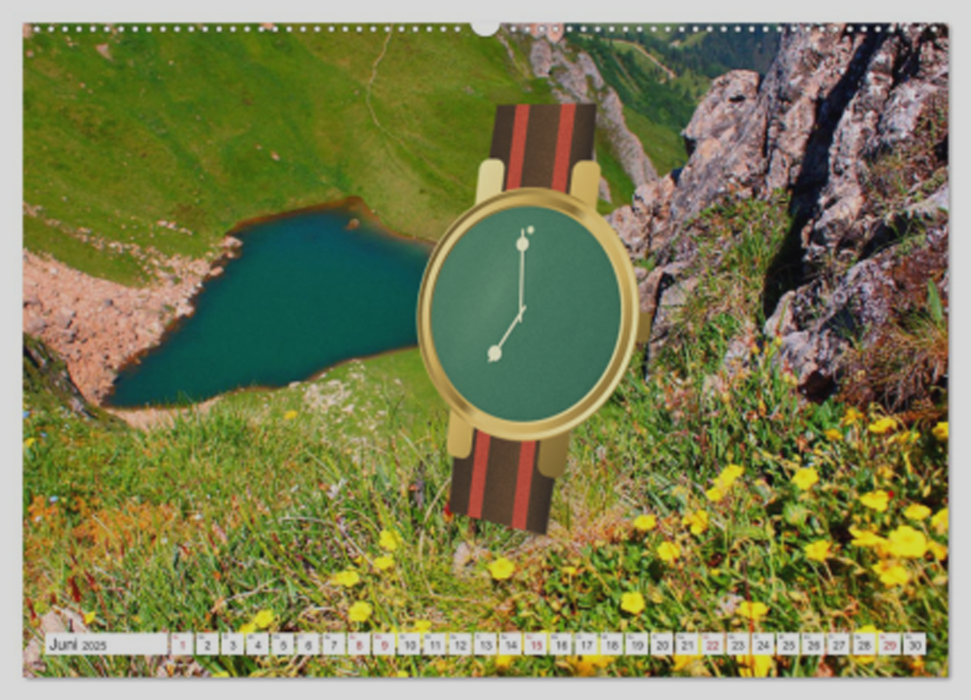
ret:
6:59
